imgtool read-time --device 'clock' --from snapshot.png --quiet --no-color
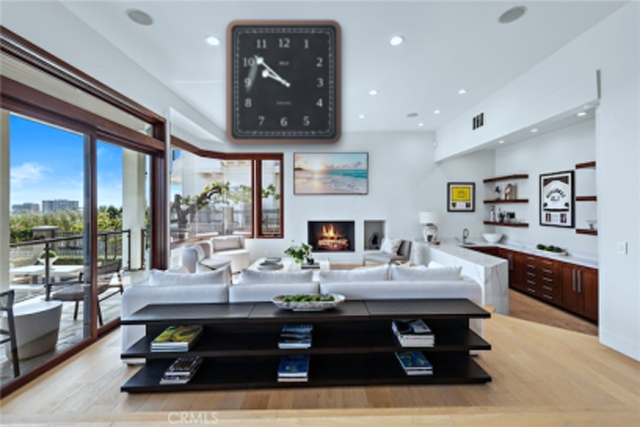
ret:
9:52
